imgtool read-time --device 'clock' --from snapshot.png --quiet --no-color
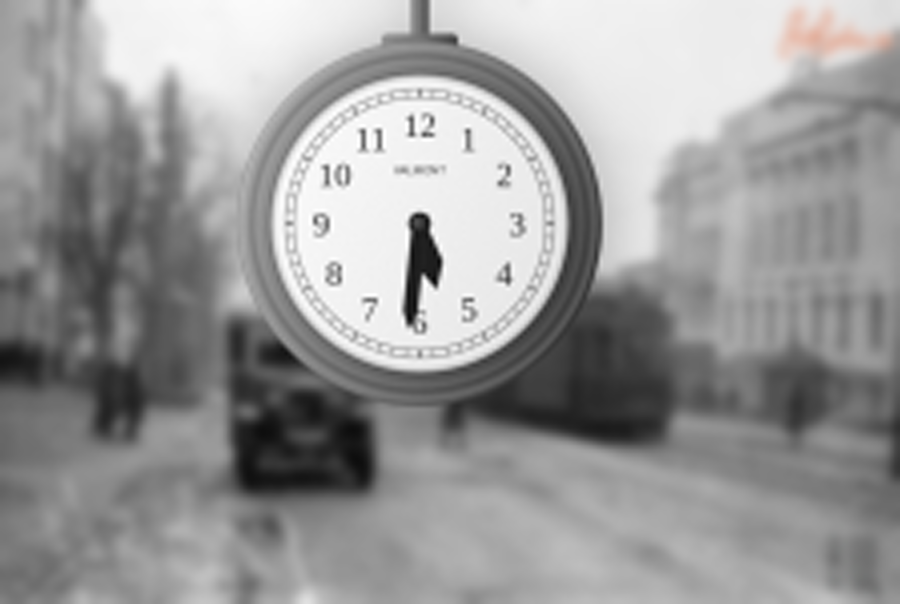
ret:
5:31
